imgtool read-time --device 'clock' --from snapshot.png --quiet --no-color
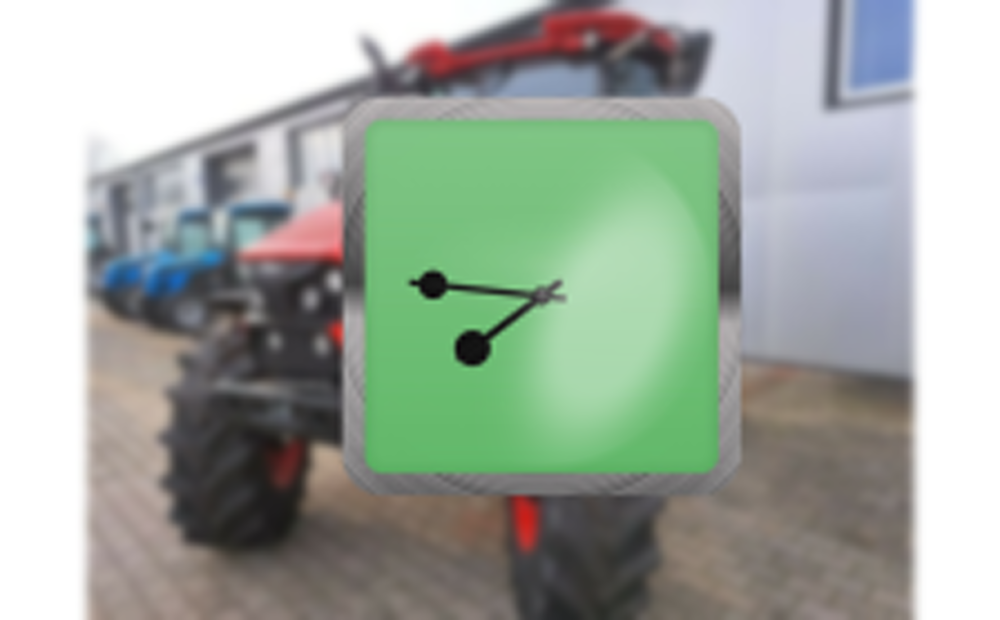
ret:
7:46
